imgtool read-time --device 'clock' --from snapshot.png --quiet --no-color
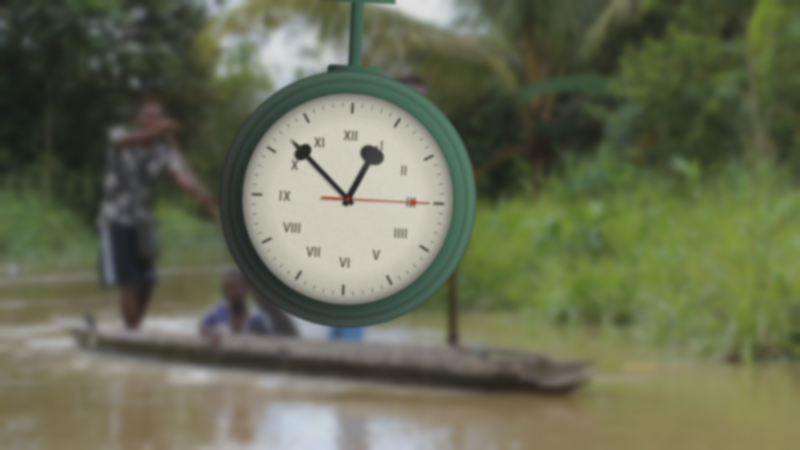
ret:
12:52:15
